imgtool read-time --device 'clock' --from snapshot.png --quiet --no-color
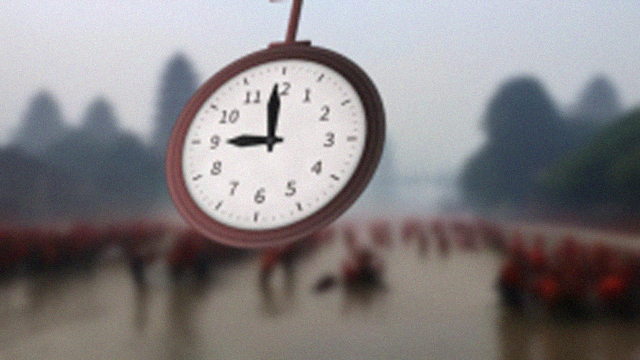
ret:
8:59
